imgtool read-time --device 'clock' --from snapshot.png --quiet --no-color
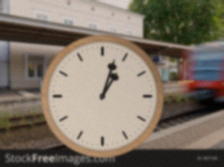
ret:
1:03
